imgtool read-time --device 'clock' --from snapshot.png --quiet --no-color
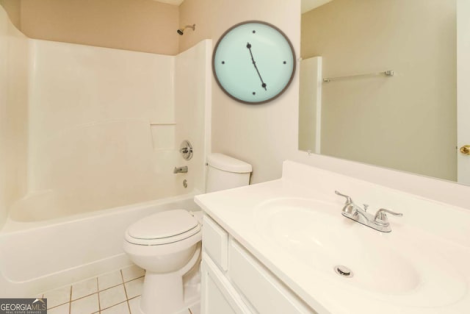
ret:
11:26
